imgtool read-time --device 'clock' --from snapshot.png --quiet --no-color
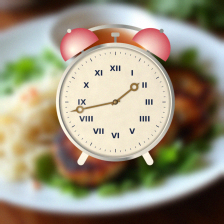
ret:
1:43
